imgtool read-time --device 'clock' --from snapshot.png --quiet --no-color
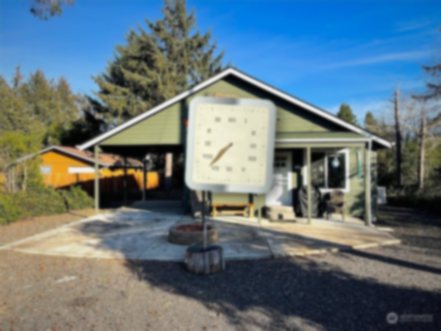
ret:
7:37
